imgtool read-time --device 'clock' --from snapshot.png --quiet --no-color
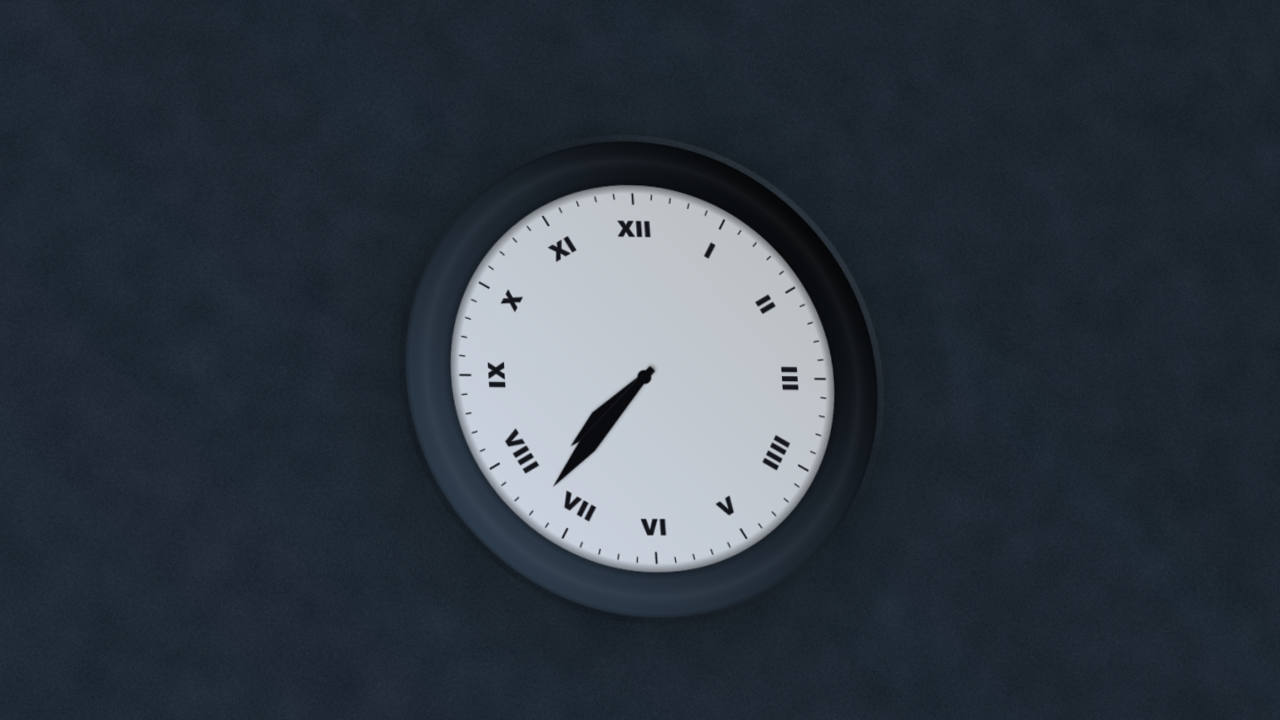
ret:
7:37
